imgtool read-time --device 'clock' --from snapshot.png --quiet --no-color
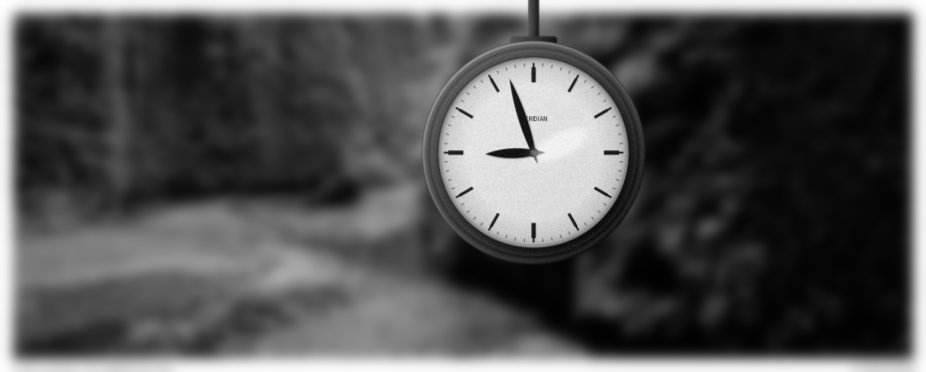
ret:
8:57
